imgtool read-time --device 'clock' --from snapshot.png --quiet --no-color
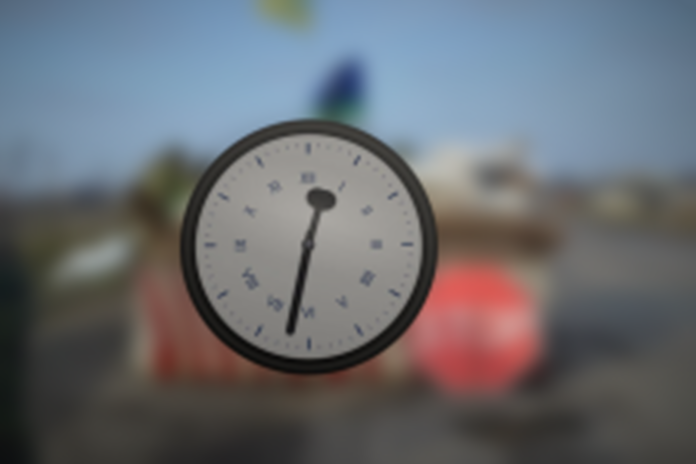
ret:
12:32
